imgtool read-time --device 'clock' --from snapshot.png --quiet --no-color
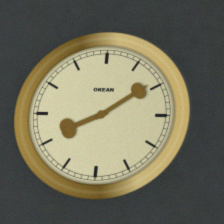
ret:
8:09
